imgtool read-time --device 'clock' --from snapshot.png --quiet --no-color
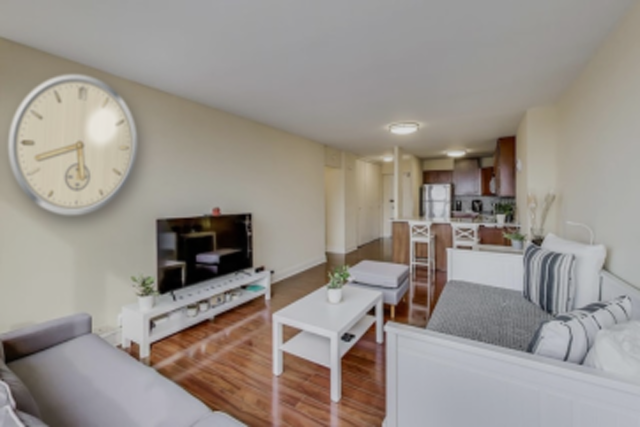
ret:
5:42
